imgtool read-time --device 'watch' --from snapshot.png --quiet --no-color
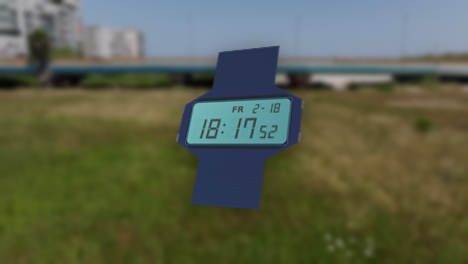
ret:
18:17:52
